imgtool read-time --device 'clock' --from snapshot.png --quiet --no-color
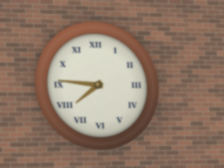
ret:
7:46
